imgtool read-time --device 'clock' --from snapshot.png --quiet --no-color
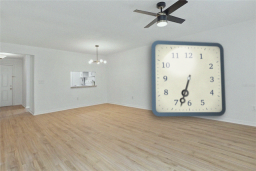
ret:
6:33
